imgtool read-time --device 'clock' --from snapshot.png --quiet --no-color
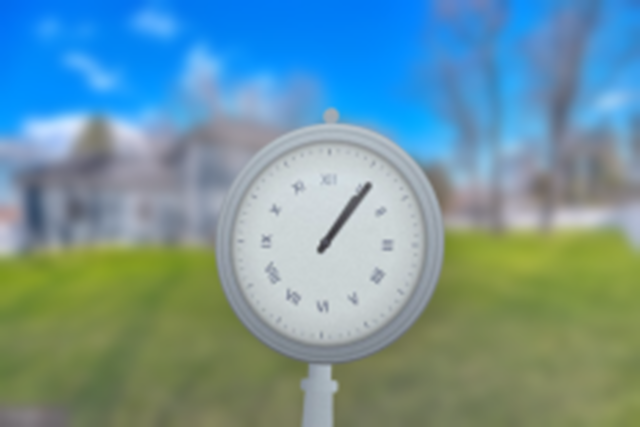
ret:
1:06
